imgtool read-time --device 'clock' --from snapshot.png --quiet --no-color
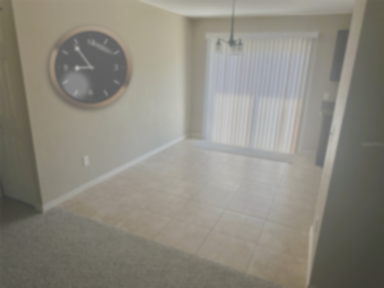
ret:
8:54
